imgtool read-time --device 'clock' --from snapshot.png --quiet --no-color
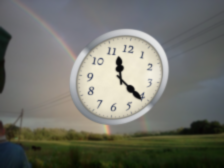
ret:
11:21
